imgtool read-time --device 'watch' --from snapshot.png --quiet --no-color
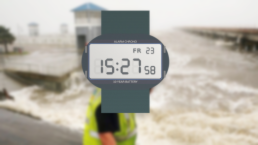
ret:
15:27:58
